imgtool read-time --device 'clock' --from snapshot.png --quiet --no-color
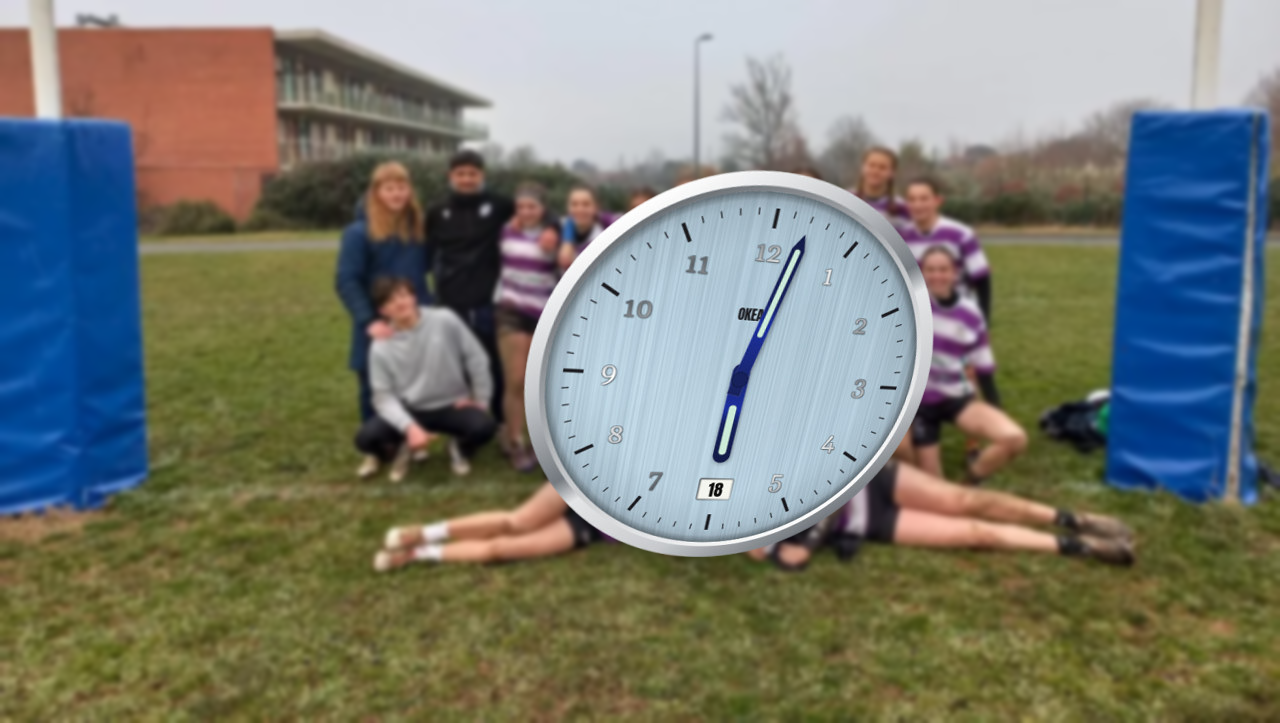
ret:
6:02
